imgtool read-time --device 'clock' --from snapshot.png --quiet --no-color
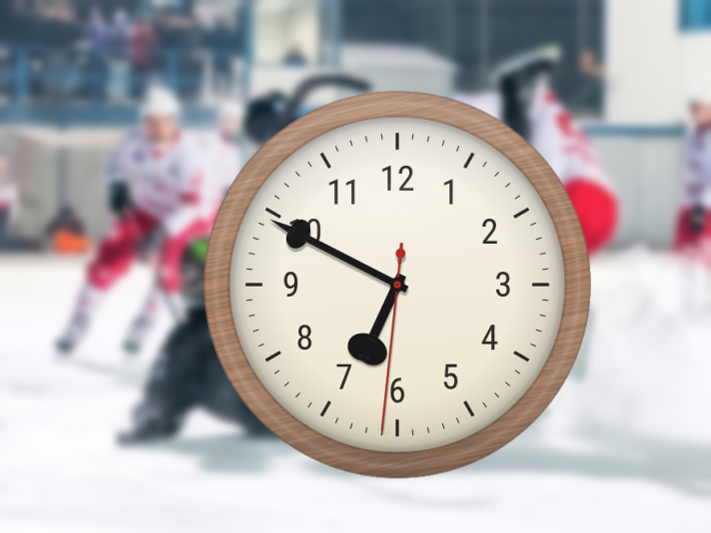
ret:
6:49:31
